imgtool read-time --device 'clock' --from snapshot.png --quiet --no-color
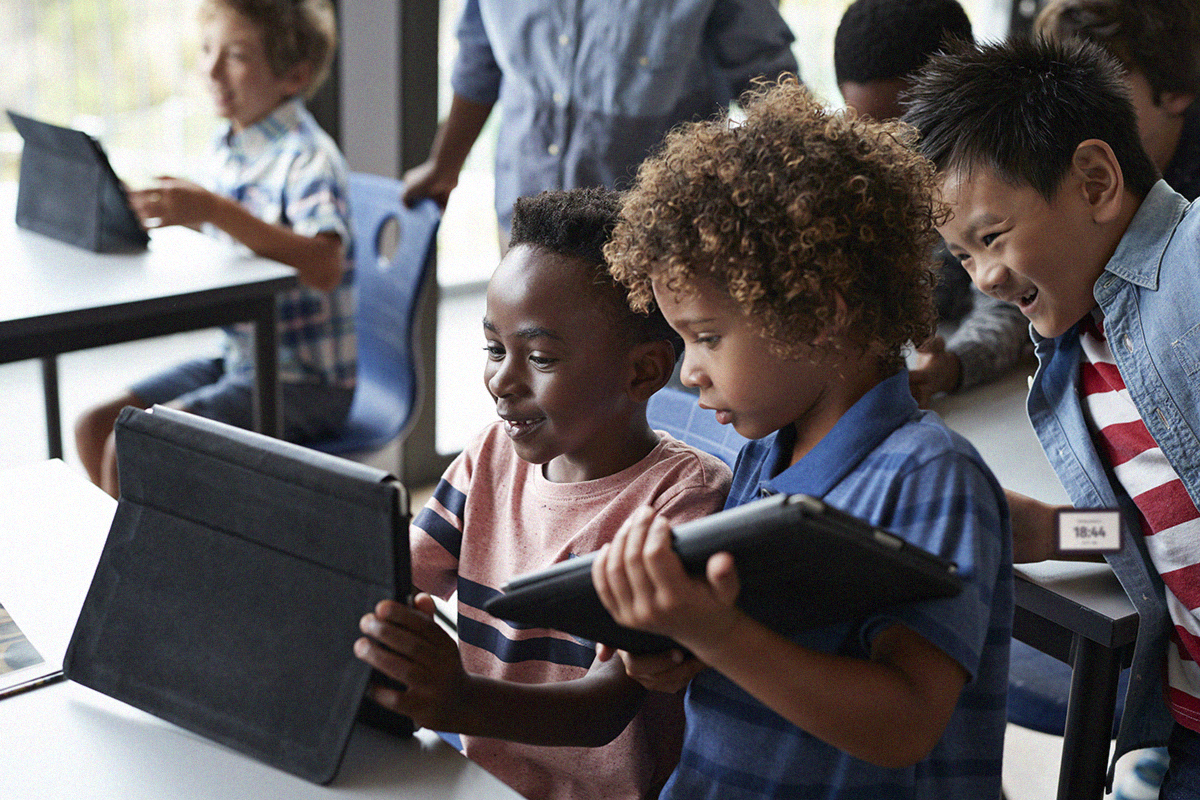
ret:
18:44
